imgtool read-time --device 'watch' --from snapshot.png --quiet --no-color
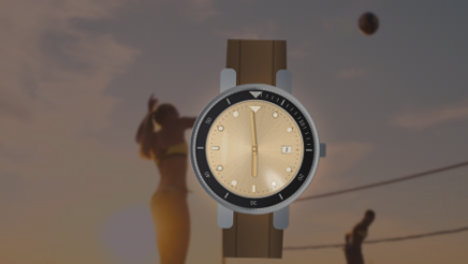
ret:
5:59
